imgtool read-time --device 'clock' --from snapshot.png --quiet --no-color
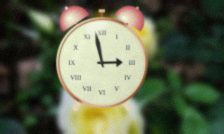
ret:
2:58
